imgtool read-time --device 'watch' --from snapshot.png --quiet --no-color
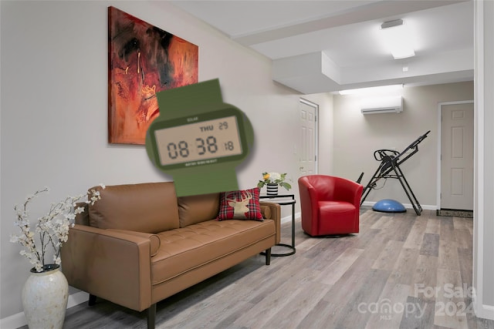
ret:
8:38
